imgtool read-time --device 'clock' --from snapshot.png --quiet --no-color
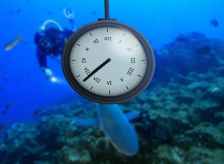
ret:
7:38
